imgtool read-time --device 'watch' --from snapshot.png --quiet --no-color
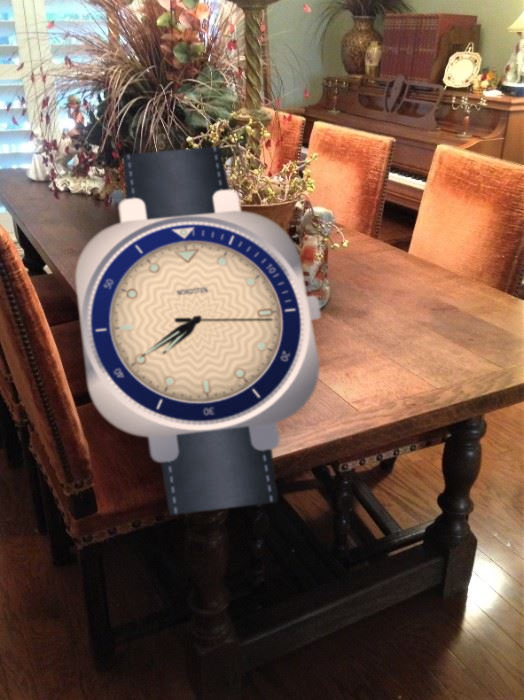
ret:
7:40:16
